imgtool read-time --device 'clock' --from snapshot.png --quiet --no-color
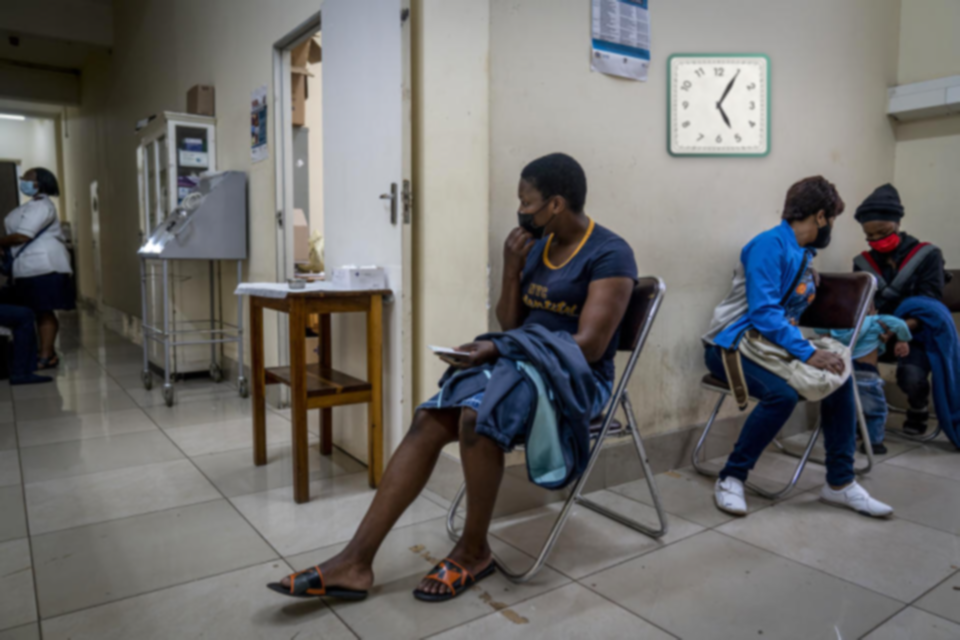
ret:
5:05
